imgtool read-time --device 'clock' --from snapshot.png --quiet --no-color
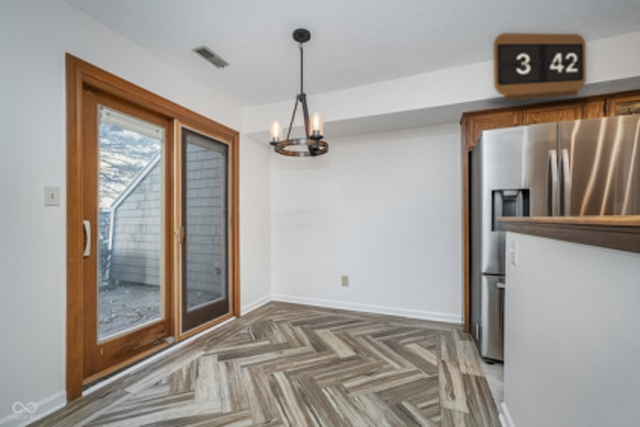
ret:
3:42
